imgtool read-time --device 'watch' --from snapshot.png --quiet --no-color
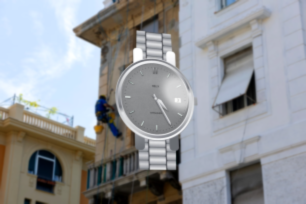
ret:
4:25
